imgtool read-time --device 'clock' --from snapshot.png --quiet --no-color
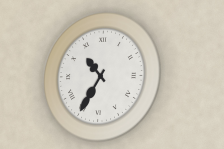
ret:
10:35
